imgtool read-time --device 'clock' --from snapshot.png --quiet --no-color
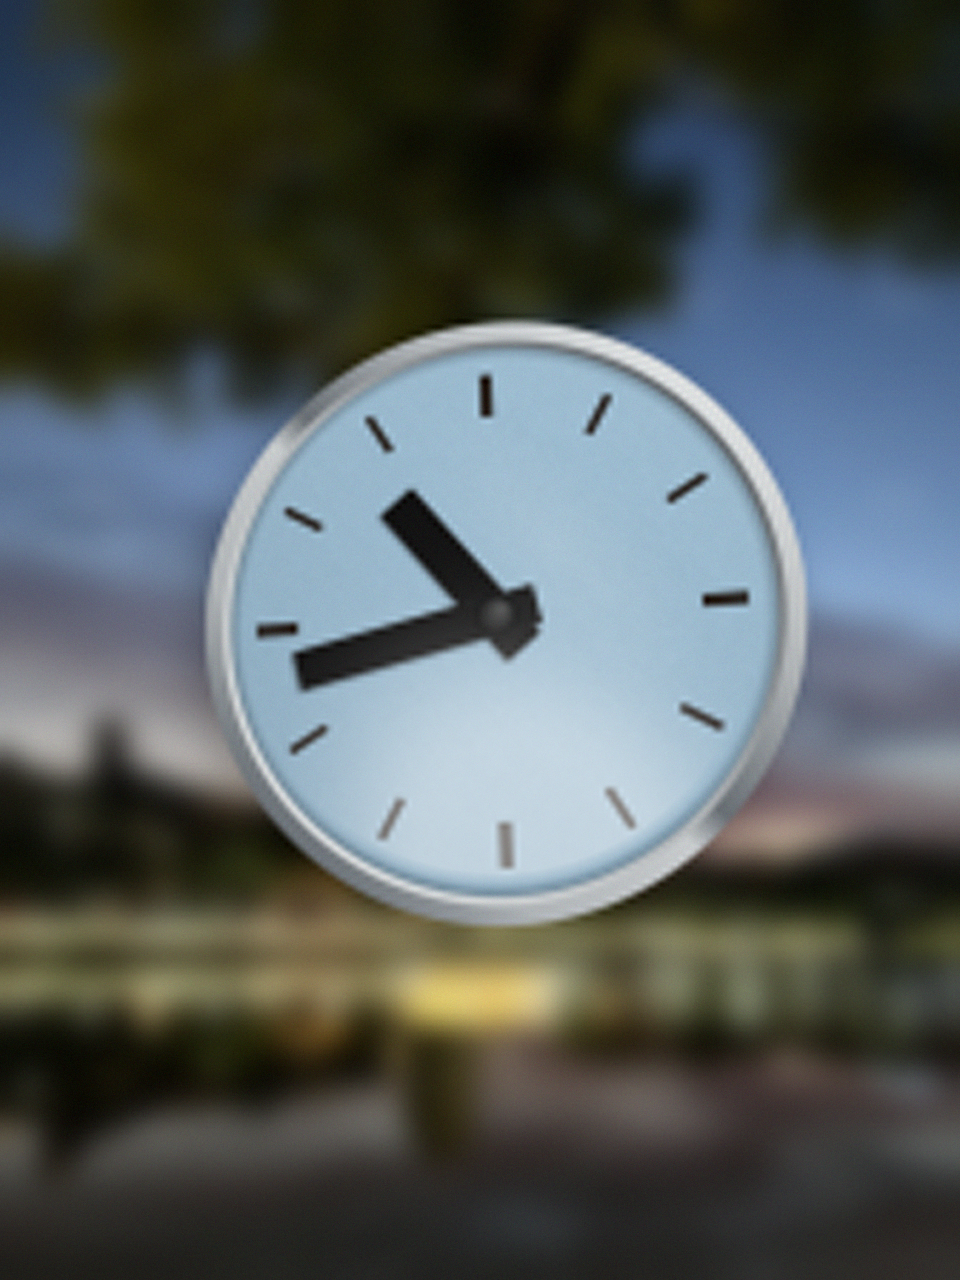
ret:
10:43
